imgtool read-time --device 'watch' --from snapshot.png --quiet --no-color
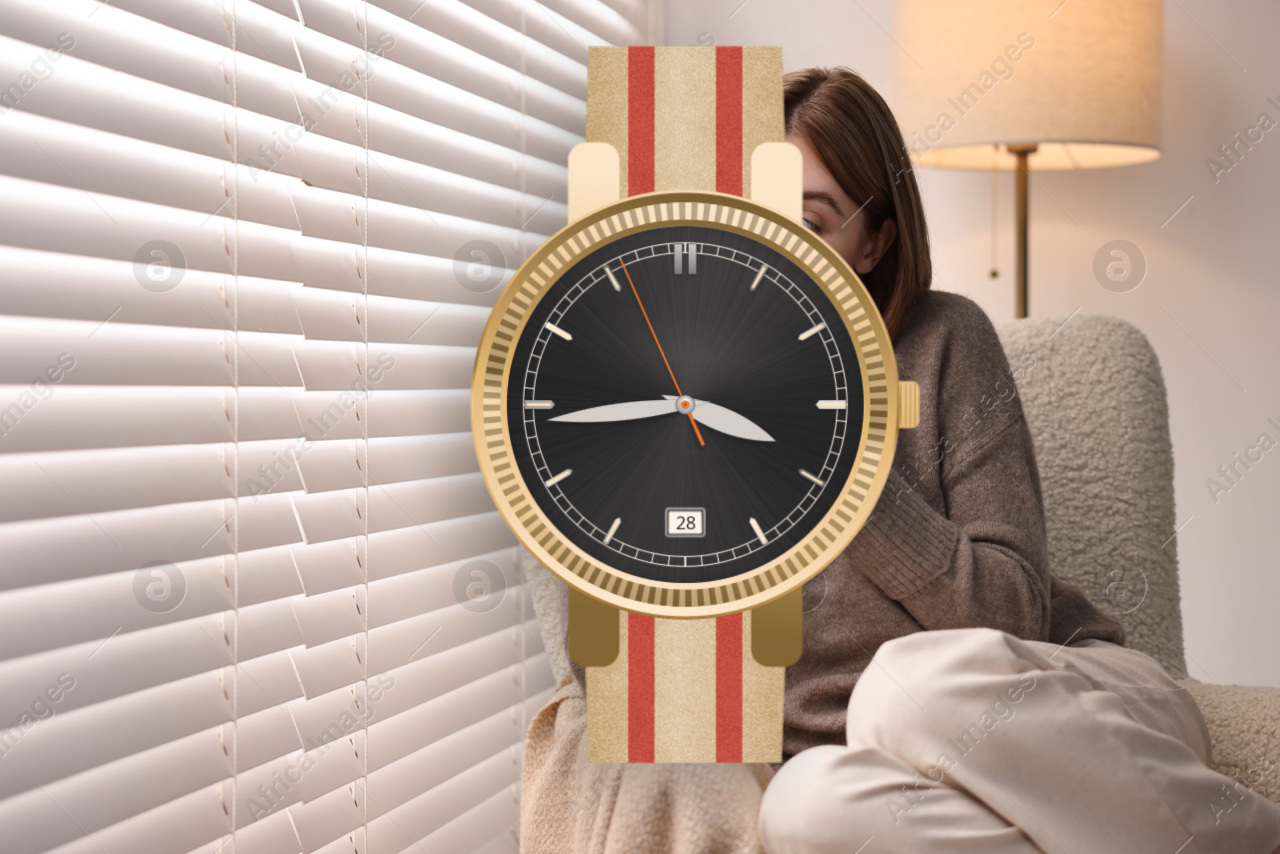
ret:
3:43:56
